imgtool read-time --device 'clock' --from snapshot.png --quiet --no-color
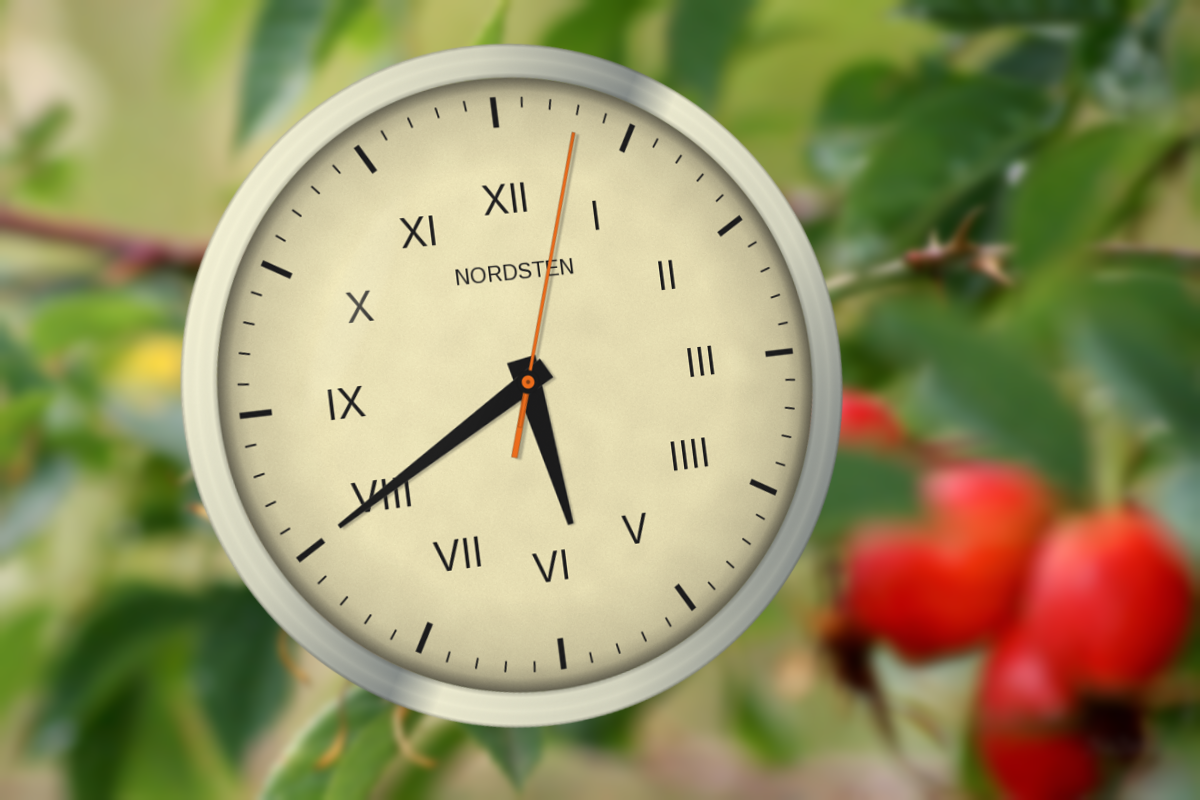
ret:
5:40:03
